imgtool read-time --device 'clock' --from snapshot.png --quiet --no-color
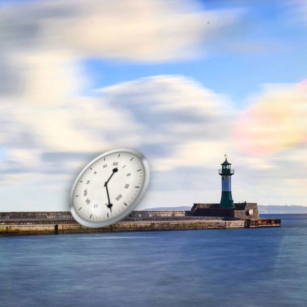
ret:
12:24
